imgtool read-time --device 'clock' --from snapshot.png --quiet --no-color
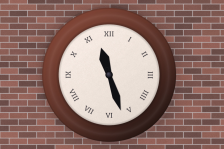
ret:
11:27
